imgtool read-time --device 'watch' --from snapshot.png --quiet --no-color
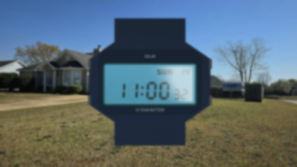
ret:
11:00:32
